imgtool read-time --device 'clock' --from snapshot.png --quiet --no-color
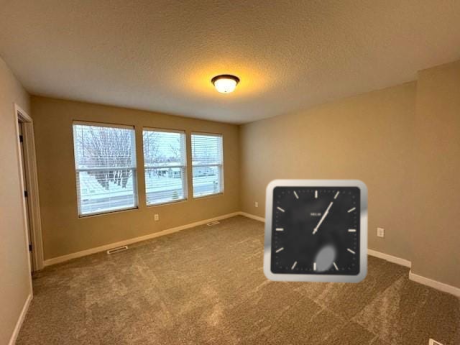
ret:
1:05
